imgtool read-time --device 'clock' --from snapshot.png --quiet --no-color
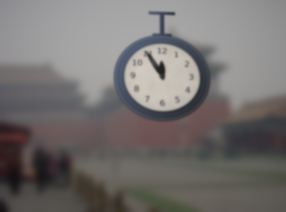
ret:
11:55
